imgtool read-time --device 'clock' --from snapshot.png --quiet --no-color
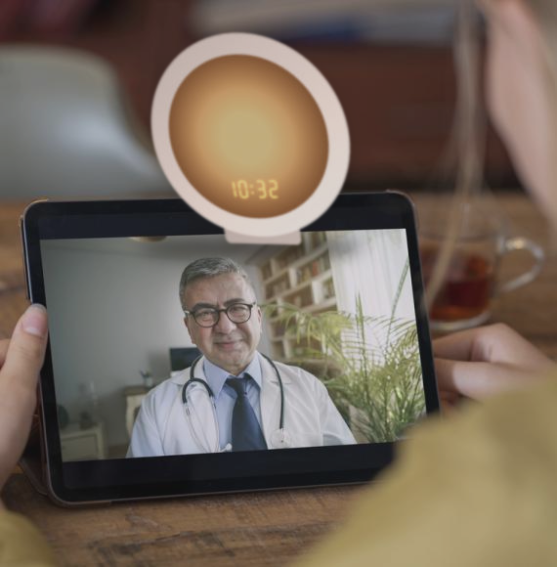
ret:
10:32
